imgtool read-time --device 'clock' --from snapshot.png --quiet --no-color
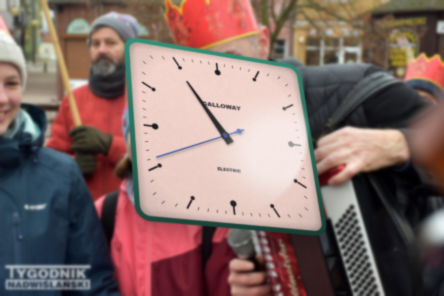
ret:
10:54:41
